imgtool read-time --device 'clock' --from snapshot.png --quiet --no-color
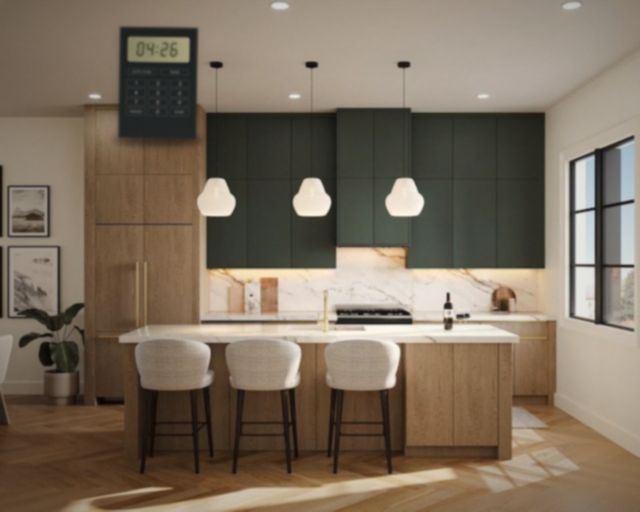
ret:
4:26
